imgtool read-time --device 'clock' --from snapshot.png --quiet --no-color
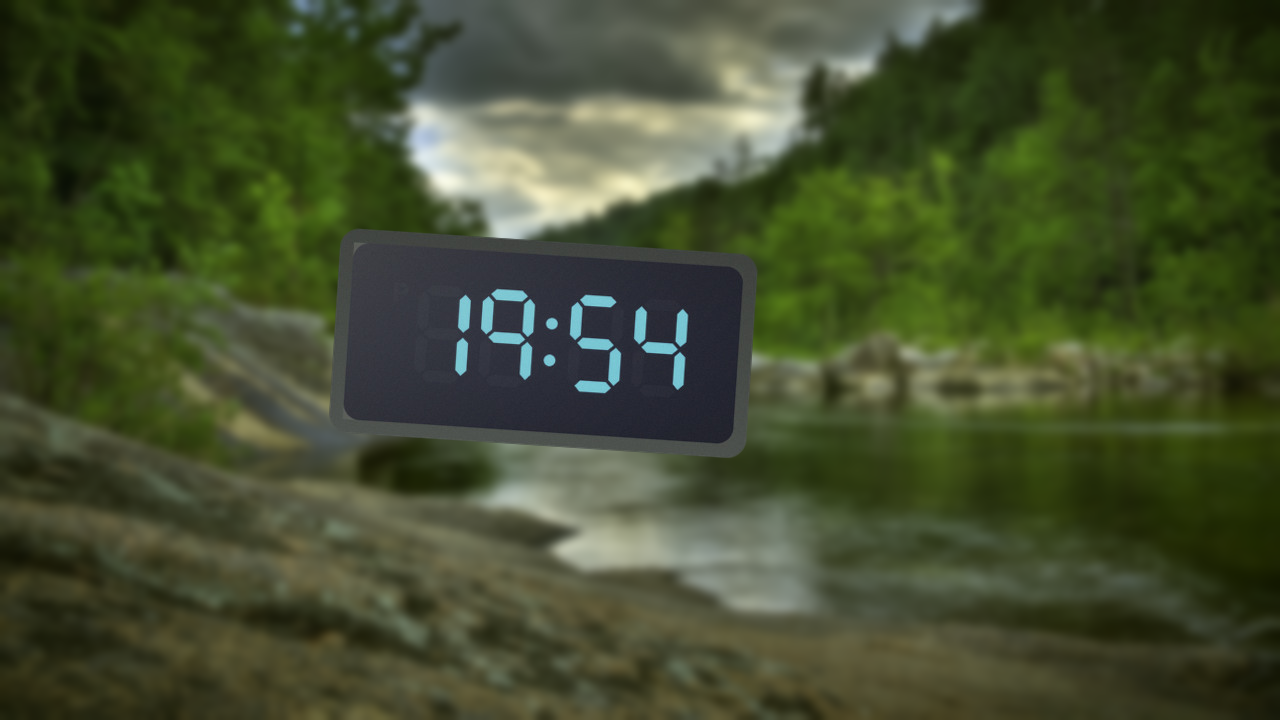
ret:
19:54
